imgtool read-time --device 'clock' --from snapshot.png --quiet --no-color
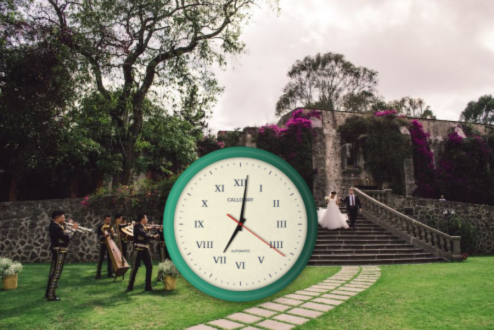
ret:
7:01:21
